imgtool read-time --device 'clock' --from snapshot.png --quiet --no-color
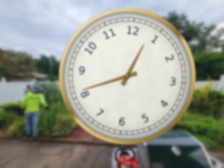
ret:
12:41
